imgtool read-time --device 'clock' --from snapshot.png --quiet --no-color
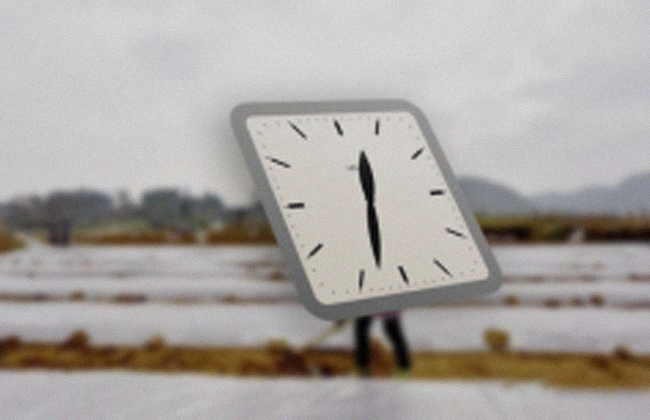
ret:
12:33
